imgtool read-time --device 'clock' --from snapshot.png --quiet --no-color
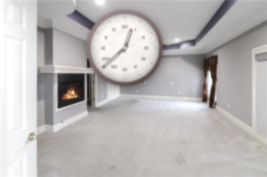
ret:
12:38
